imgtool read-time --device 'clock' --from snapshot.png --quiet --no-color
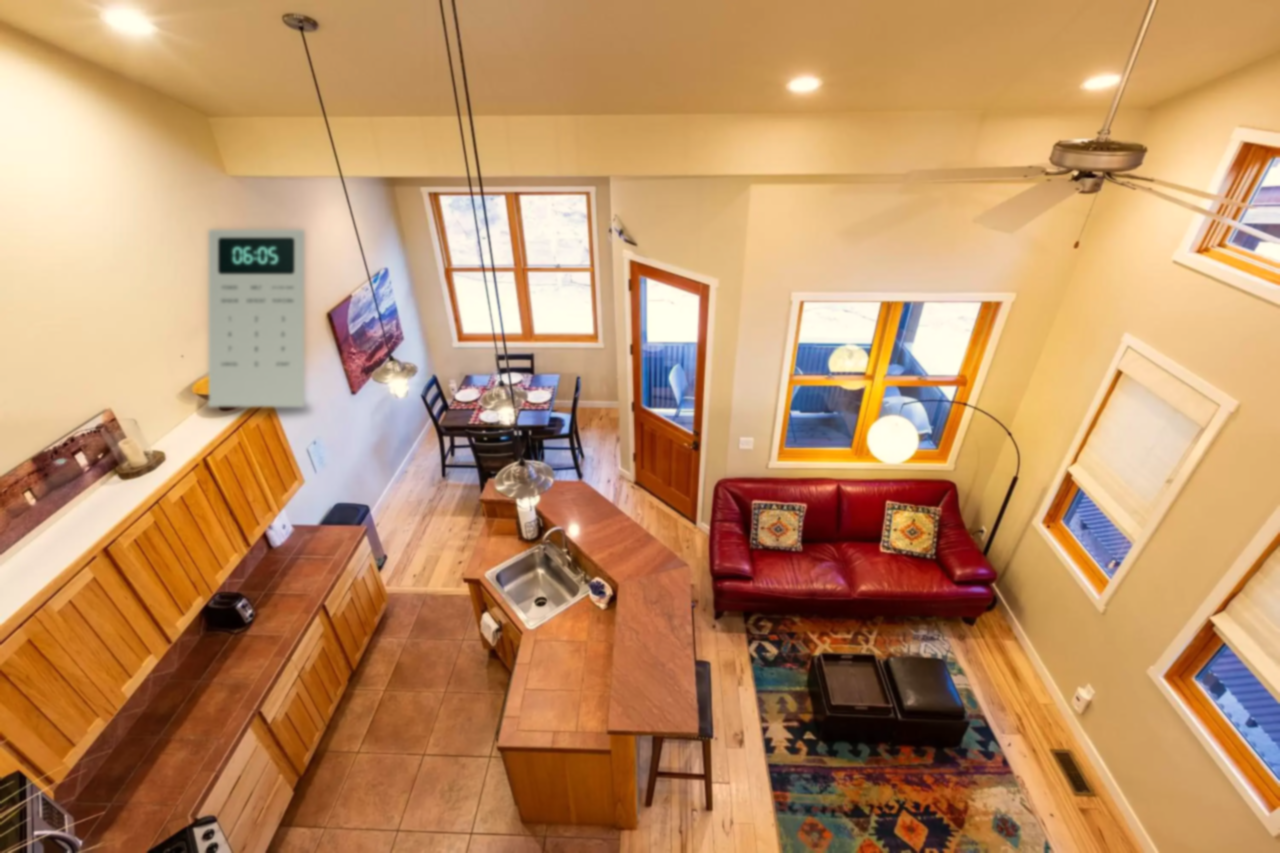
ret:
6:05
